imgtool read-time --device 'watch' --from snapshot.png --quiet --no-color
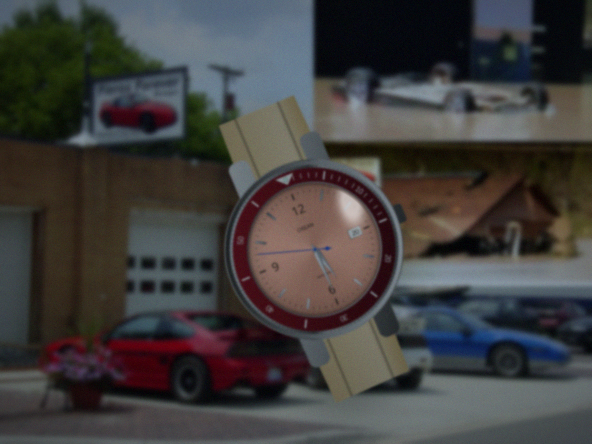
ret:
5:29:48
